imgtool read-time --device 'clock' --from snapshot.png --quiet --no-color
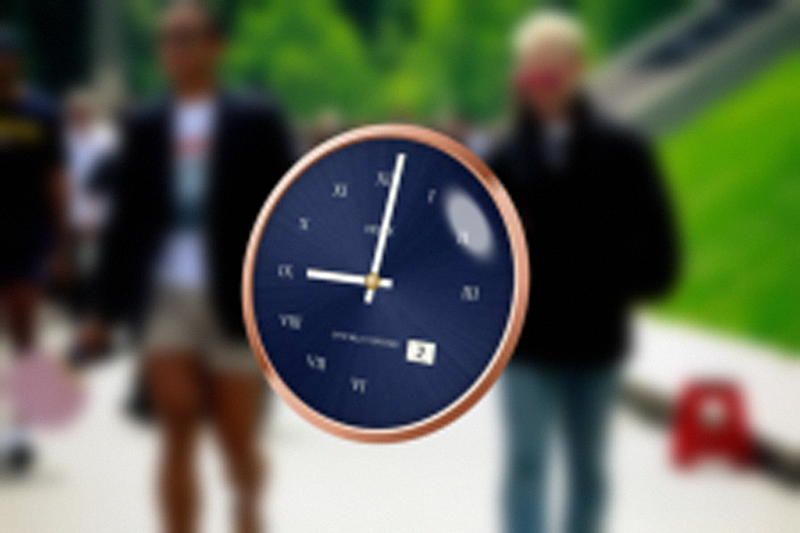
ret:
9:01
